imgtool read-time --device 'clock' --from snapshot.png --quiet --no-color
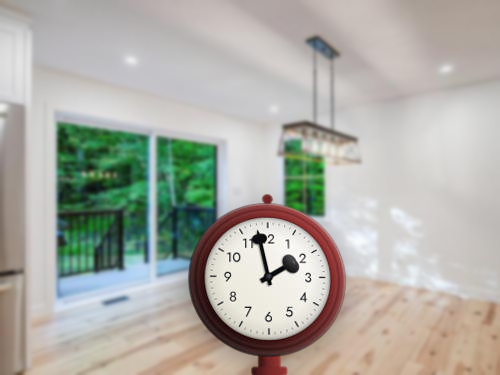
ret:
1:58
